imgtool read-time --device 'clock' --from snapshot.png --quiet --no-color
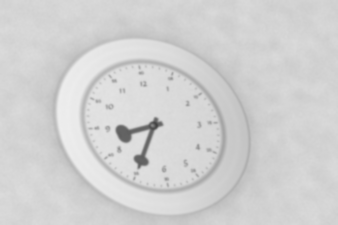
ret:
8:35
